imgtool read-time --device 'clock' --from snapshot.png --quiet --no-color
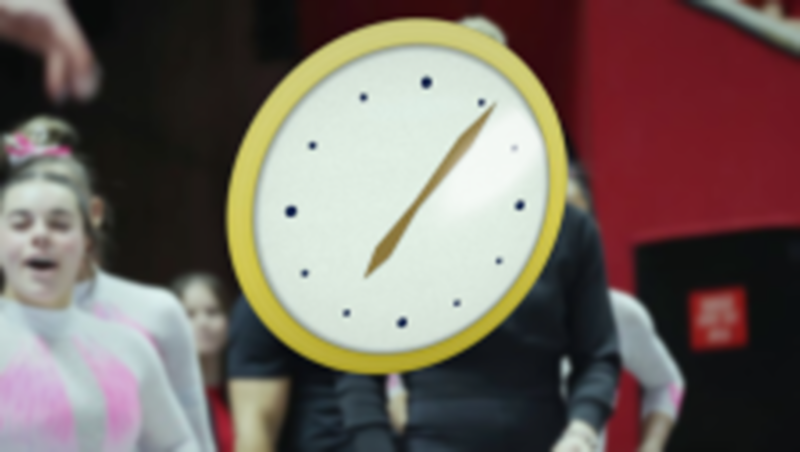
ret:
7:06
